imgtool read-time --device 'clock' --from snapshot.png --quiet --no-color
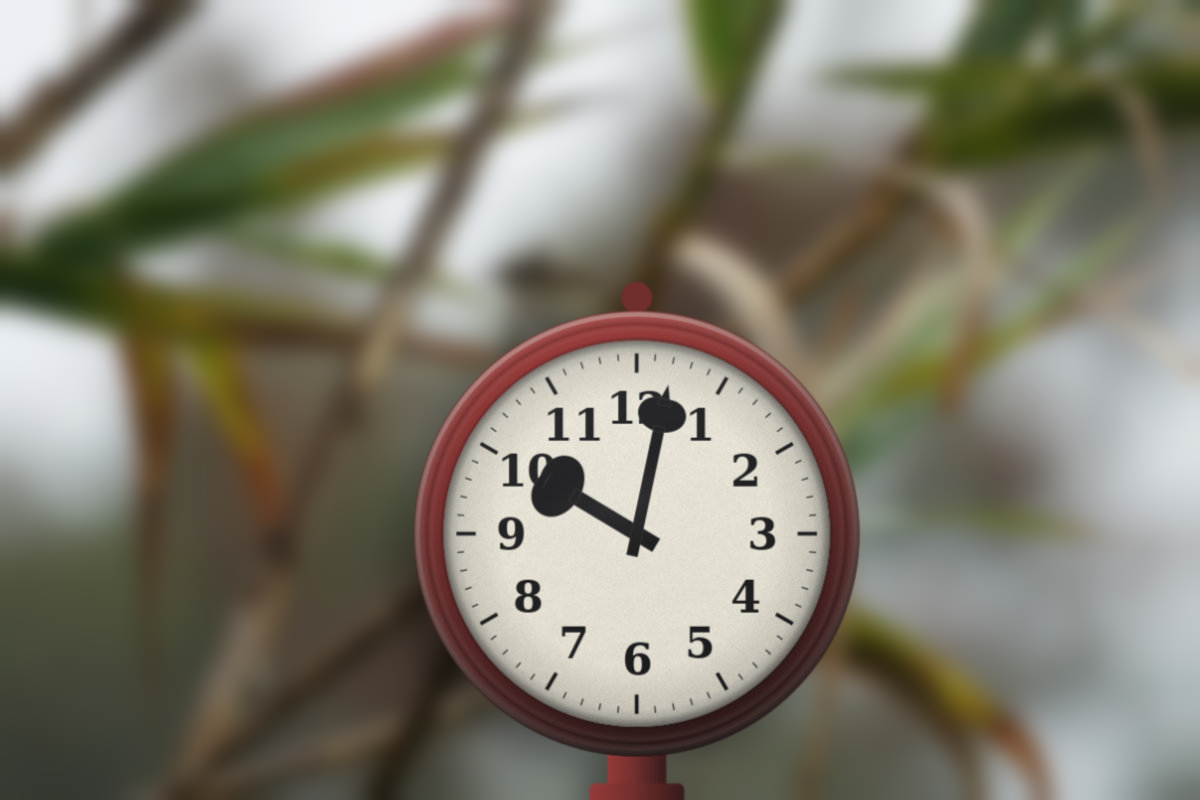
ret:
10:02
